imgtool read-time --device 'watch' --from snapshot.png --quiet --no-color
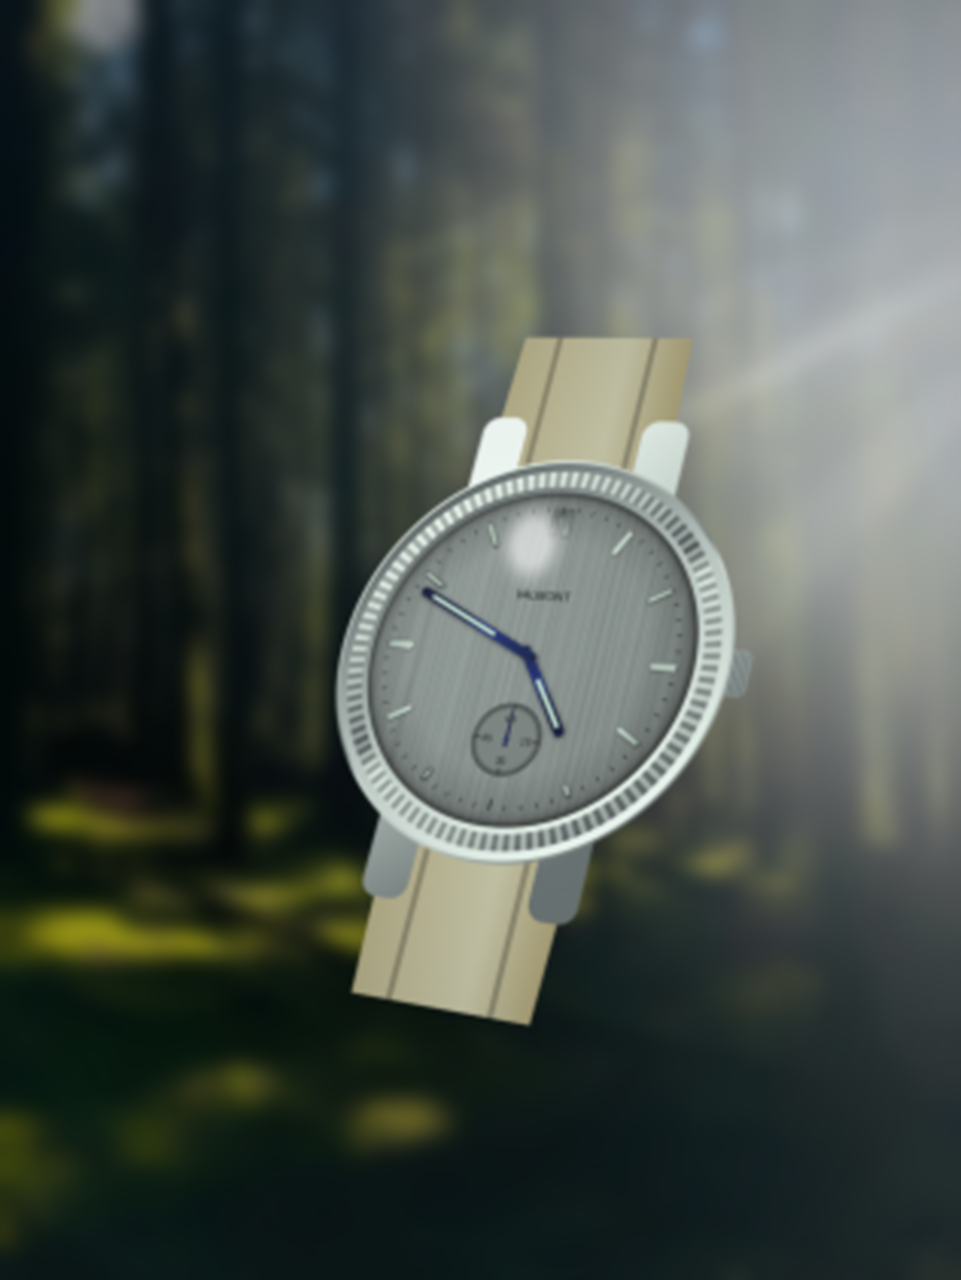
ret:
4:49
